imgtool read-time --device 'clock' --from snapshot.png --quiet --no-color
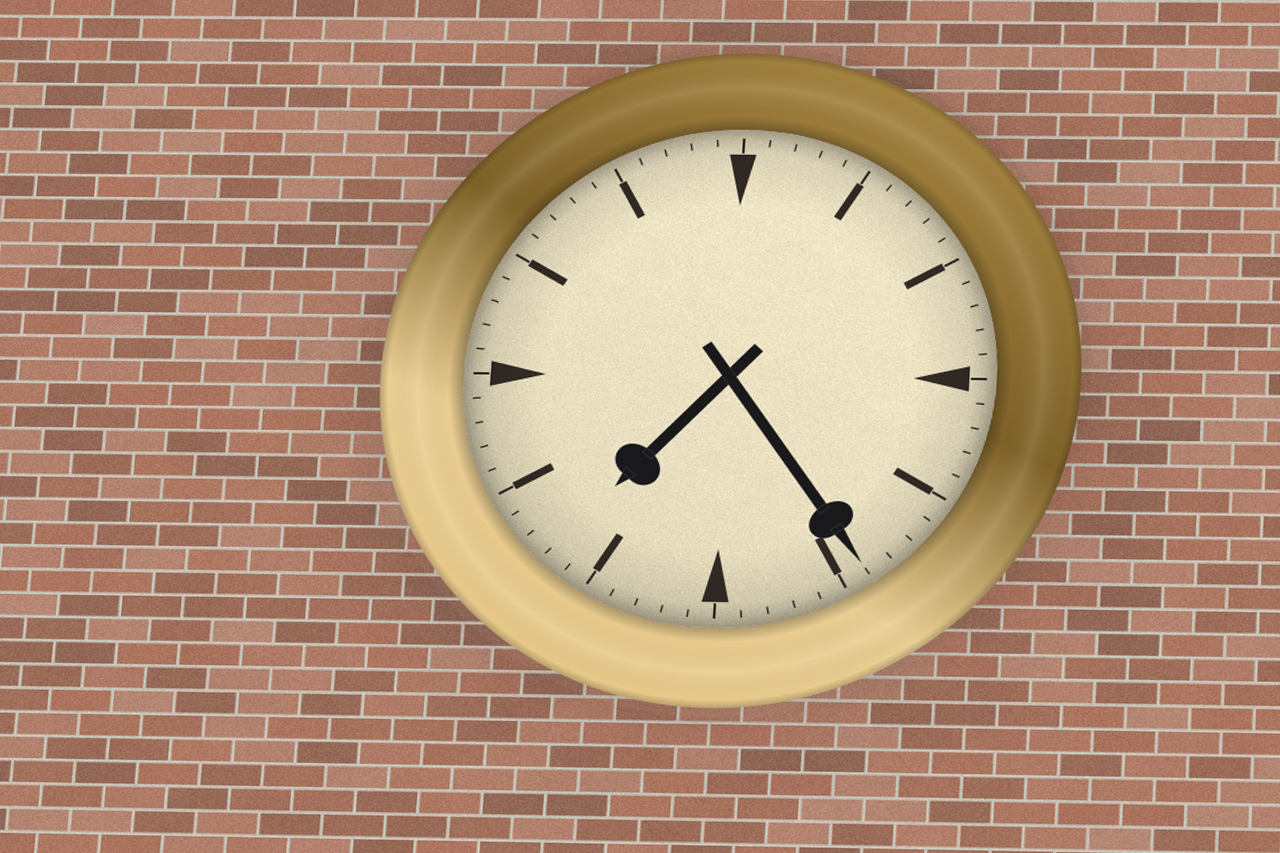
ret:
7:24
